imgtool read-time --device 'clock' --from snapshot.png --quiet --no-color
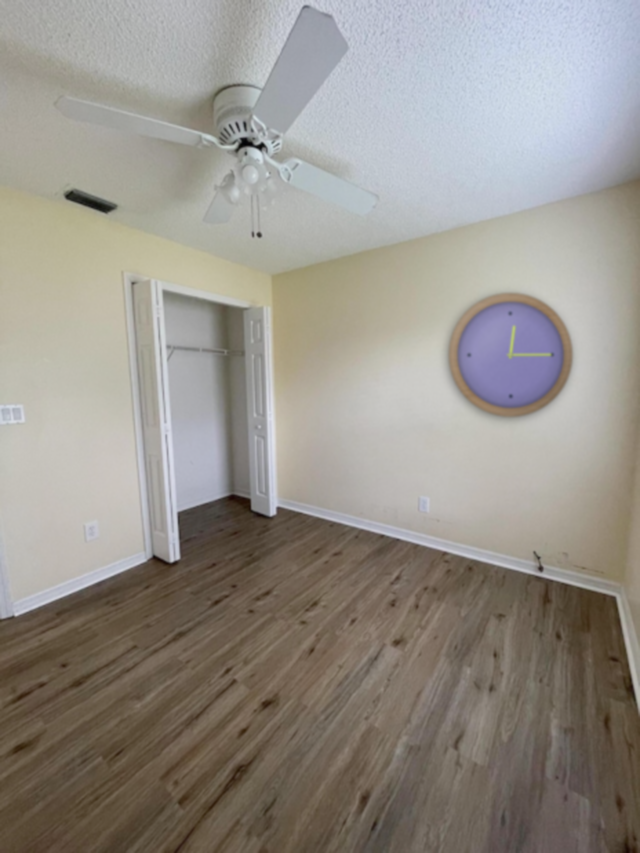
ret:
12:15
